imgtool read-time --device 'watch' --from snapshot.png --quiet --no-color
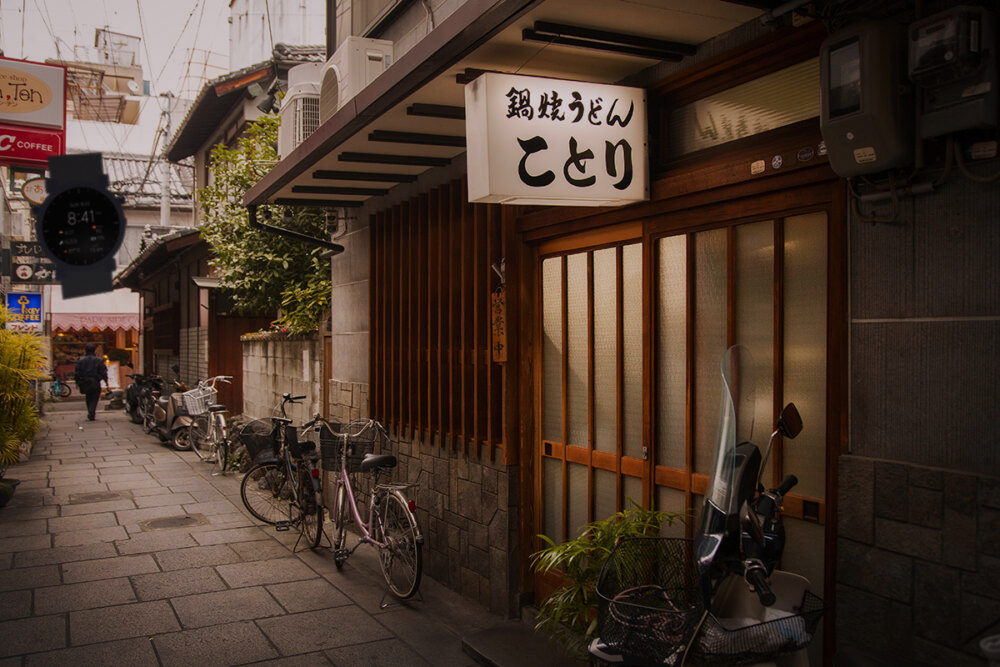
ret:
8:41
